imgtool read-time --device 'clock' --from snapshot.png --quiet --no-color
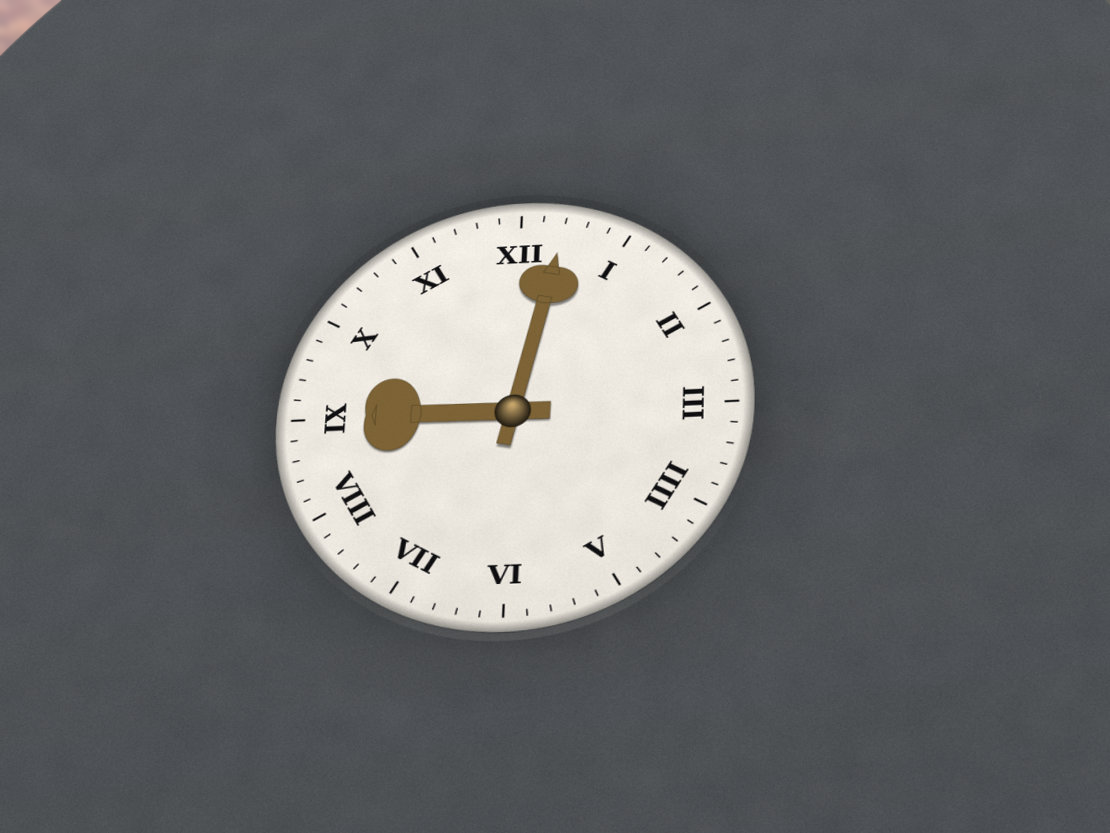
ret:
9:02
